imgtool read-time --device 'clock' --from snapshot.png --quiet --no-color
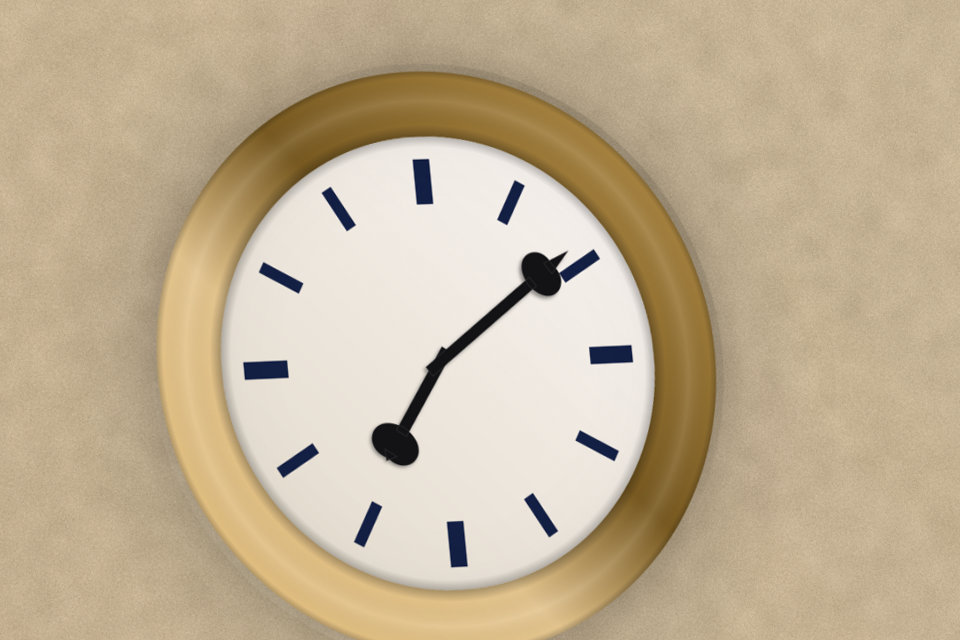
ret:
7:09
